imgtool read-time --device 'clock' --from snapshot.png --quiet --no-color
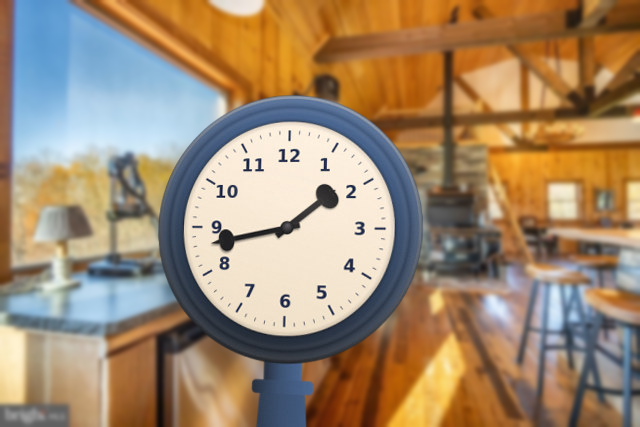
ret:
1:43
